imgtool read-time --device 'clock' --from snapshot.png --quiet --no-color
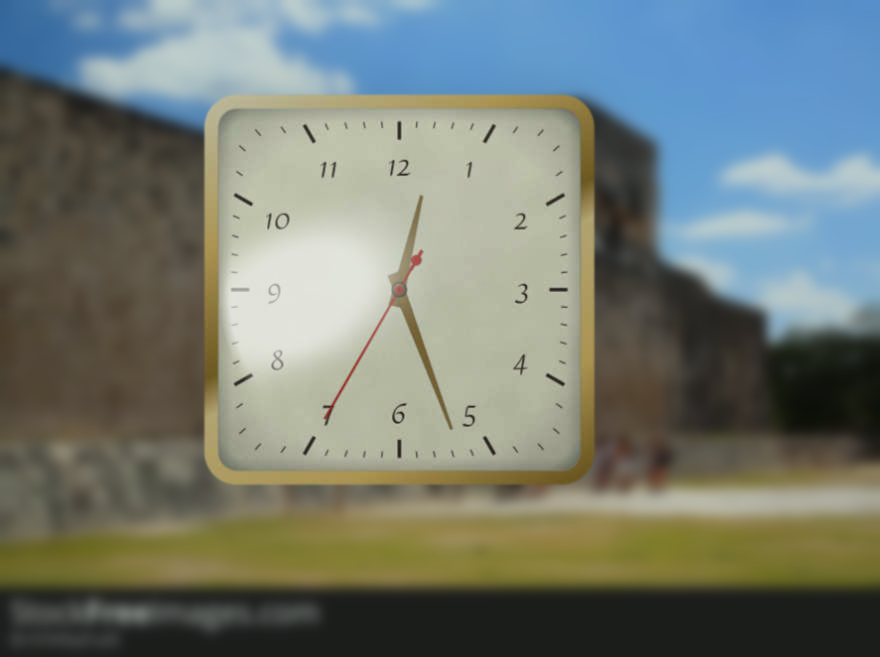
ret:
12:26:35
